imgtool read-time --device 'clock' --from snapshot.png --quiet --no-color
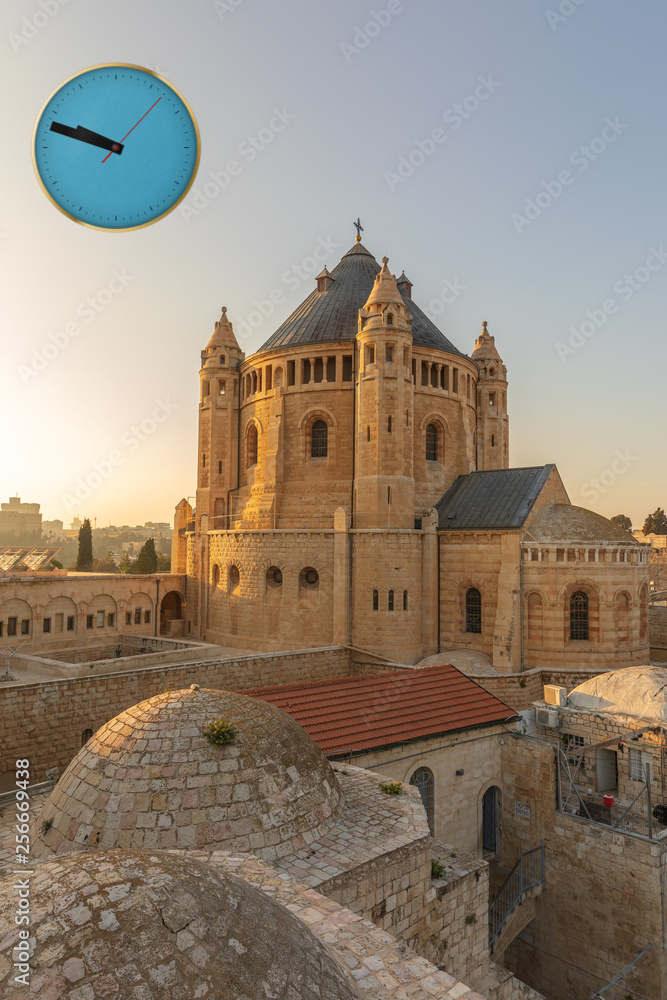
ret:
9:48:07
